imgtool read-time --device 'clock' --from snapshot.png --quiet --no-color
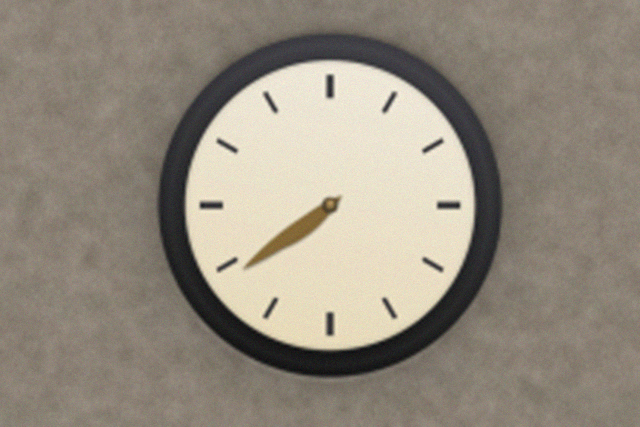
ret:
7:39
